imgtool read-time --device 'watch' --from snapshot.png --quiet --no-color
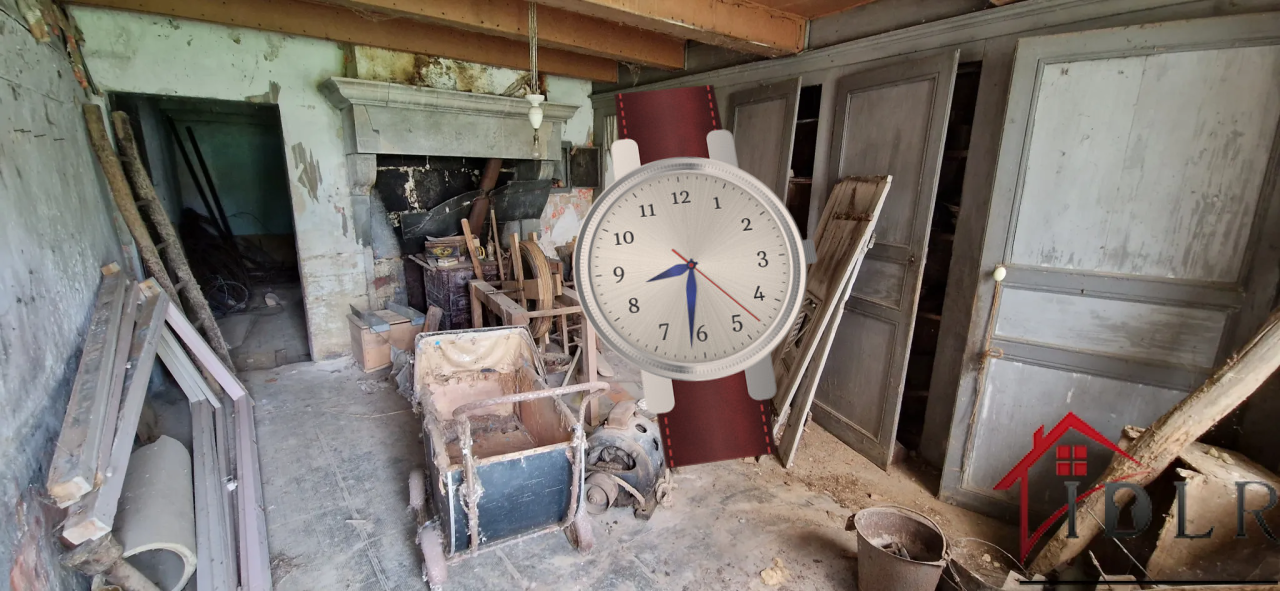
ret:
8:31:23
